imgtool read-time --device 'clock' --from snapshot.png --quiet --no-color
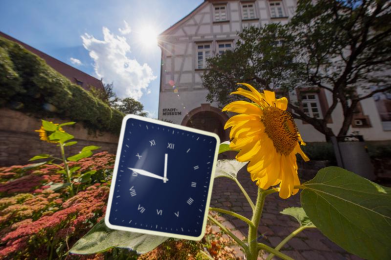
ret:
11:46
